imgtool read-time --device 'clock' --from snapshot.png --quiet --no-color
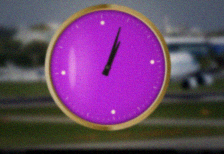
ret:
1:04
